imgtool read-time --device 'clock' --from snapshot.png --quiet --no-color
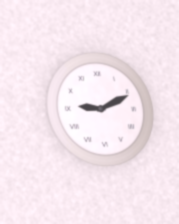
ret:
9:11
